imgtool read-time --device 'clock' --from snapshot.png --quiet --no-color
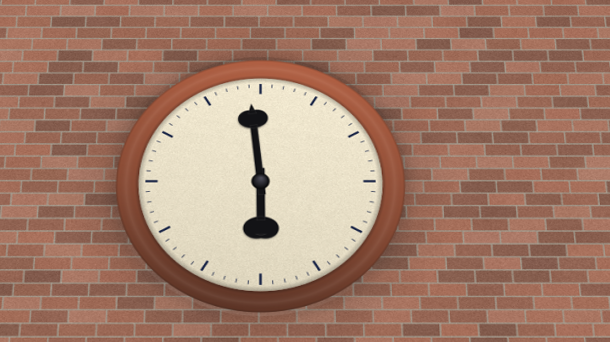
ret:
5:59
